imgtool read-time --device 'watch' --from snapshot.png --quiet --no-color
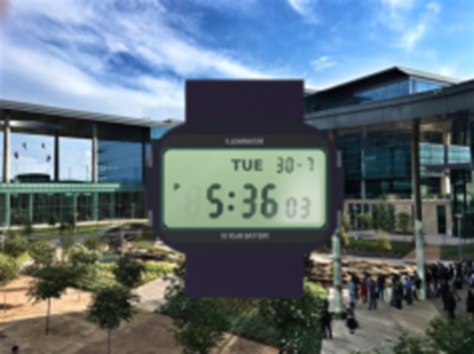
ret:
5:36:03
